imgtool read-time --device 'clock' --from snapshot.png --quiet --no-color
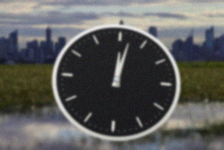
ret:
12:02
